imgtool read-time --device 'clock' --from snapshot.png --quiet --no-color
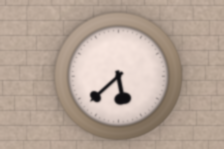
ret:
5:38
